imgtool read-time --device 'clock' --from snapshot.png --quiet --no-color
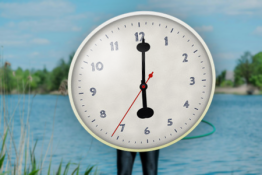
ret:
6:00:36
